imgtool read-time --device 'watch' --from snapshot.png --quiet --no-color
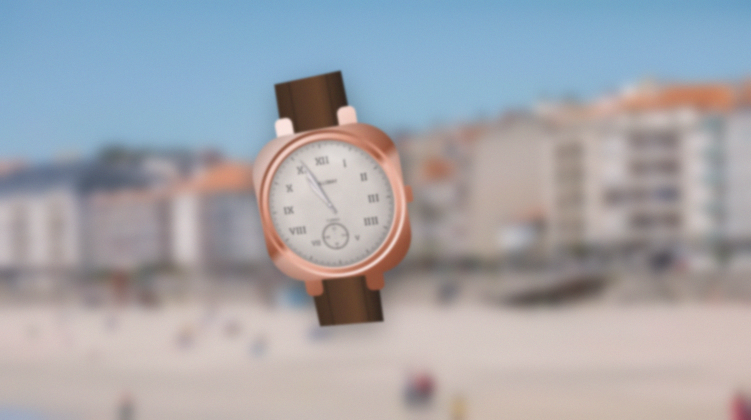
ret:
10:56
